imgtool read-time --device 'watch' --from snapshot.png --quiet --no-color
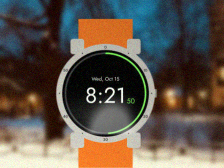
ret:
8:21:50
